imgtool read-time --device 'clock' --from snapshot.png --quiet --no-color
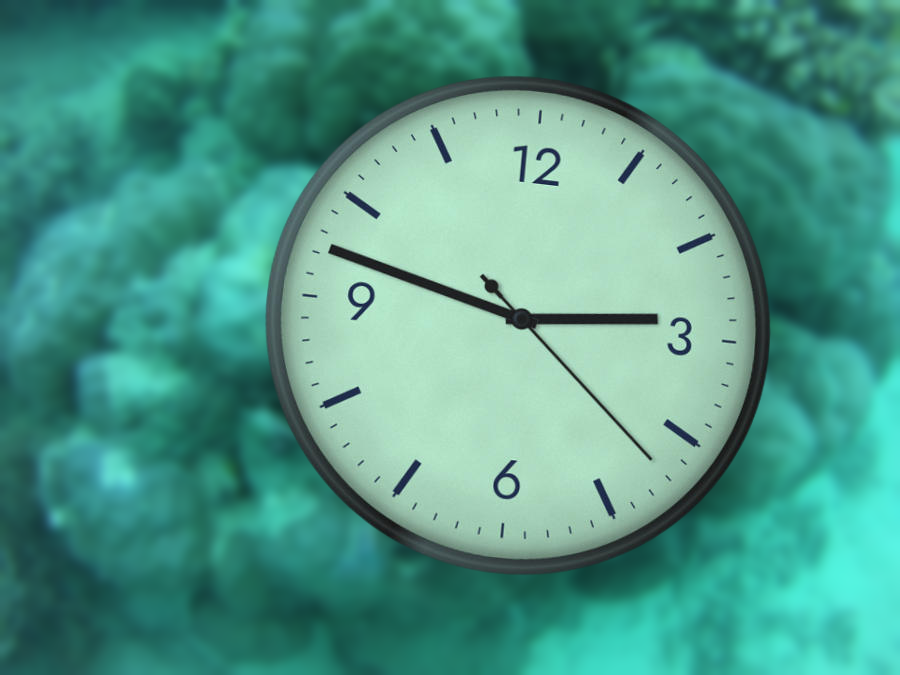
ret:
2:47:22
